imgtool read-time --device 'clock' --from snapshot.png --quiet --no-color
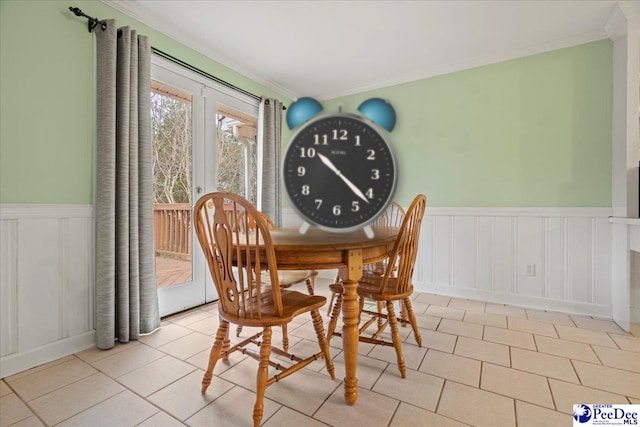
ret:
10:22
